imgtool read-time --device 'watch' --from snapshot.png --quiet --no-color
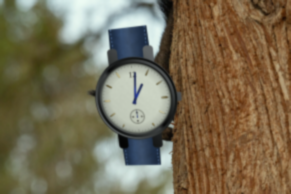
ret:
1:01
